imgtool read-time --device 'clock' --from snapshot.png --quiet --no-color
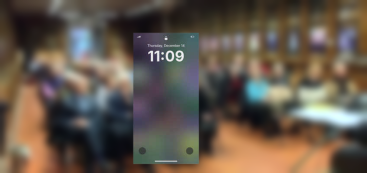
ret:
11:09
